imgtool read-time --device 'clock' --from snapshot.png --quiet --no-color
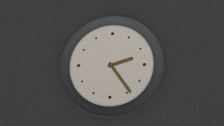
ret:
2:24
